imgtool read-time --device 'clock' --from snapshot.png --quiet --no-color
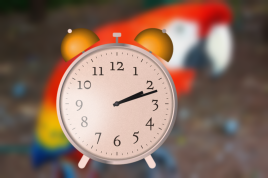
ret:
2:12
